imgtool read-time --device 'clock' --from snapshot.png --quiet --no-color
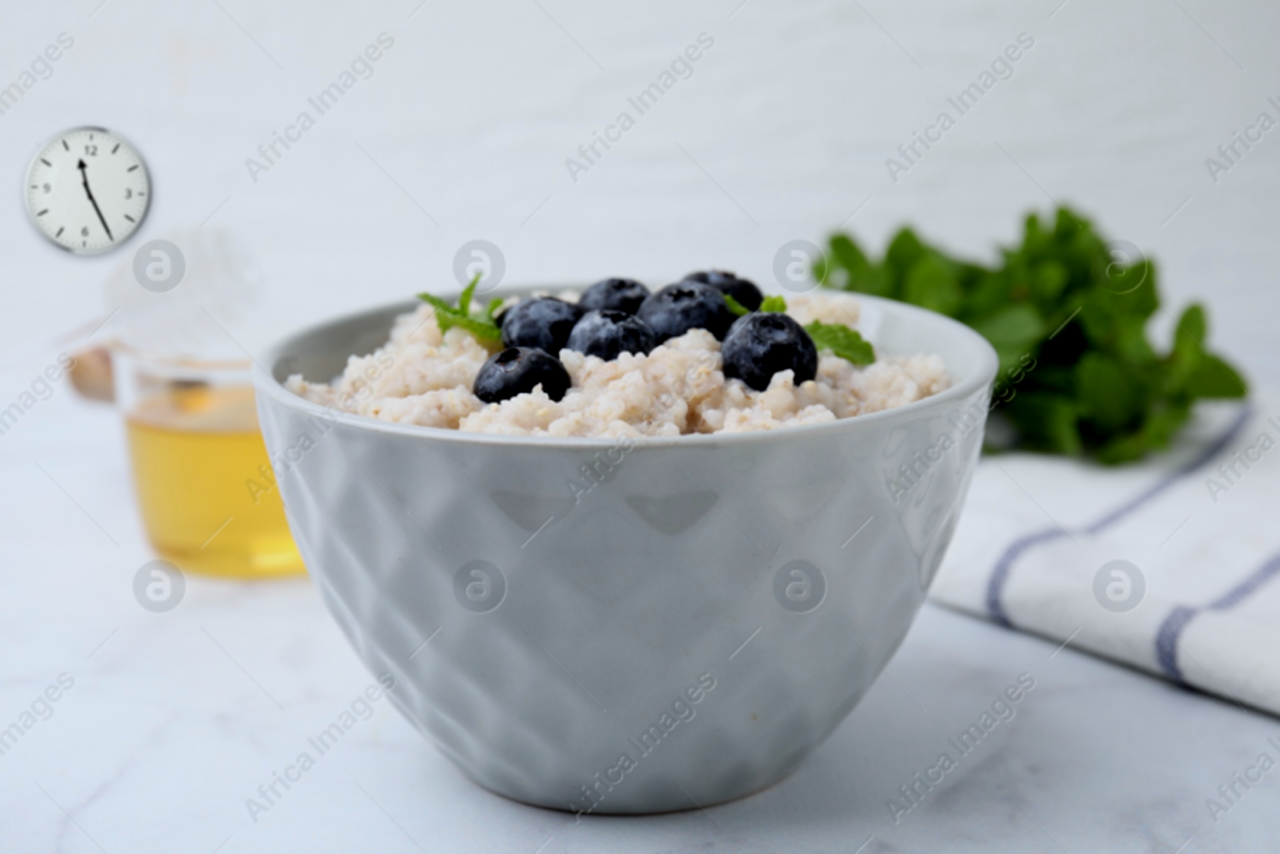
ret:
11:25
